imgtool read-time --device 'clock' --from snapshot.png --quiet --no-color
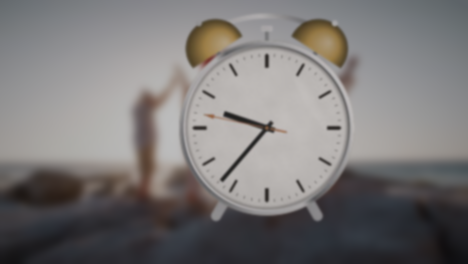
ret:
9:36:47
